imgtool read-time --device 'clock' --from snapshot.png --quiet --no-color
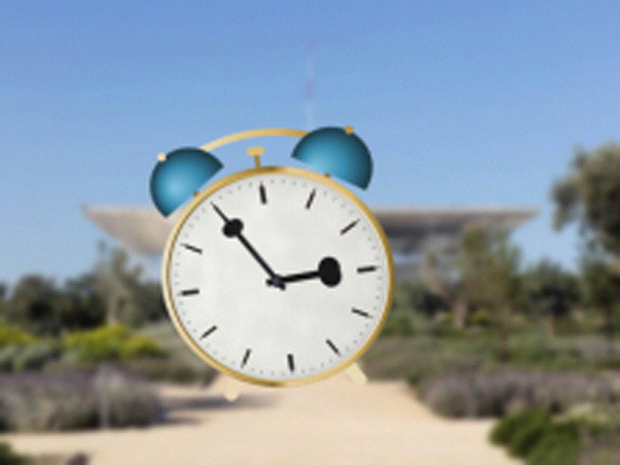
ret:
2:55
